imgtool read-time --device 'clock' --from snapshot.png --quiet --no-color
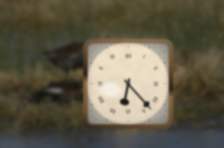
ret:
6:23
